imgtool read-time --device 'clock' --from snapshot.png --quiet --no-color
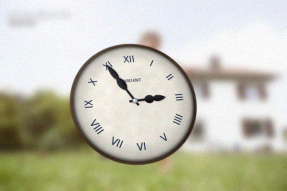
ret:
2:55
